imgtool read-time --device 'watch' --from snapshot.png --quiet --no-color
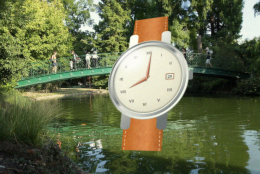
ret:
8:01
